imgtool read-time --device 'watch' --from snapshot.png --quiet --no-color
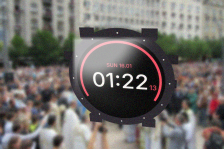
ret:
1:22
